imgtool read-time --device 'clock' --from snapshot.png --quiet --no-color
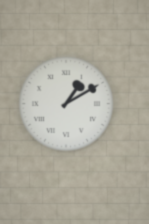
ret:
1:10
